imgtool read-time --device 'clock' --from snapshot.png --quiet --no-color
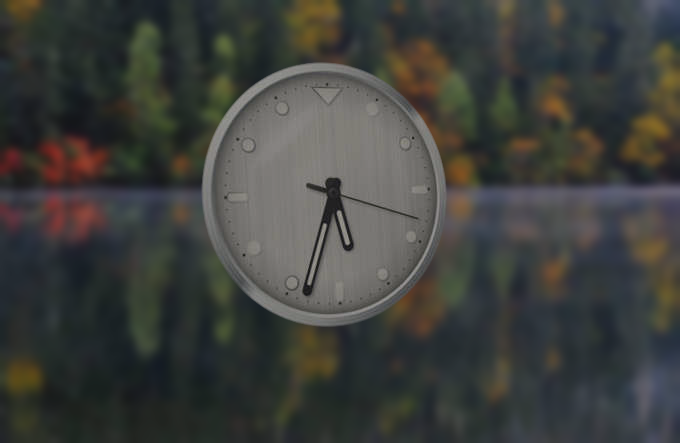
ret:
5:33:18
